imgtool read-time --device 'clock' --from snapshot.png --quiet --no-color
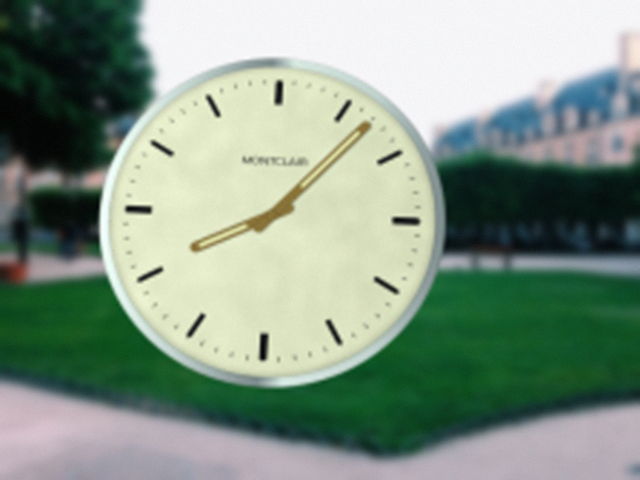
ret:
8:07
